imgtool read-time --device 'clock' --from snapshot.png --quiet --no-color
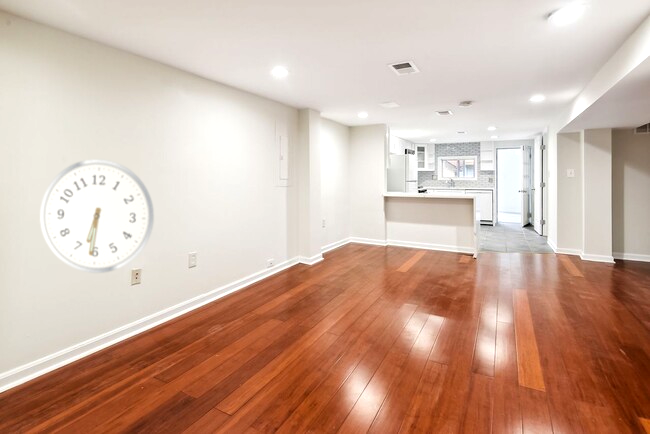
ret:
6:31
